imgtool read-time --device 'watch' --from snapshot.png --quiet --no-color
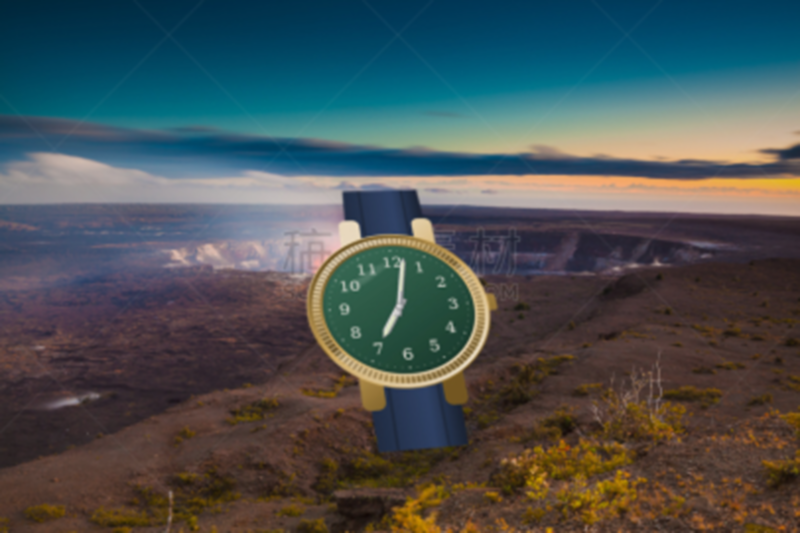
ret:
7:02
